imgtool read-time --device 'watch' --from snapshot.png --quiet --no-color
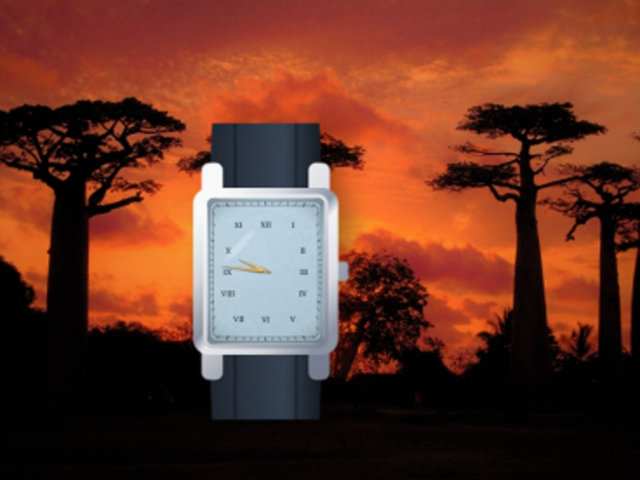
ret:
9:46
